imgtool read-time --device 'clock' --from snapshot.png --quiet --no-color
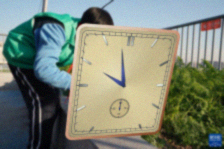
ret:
9:58
